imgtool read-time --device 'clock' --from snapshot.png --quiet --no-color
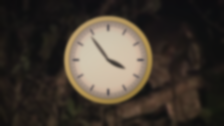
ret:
3:54
